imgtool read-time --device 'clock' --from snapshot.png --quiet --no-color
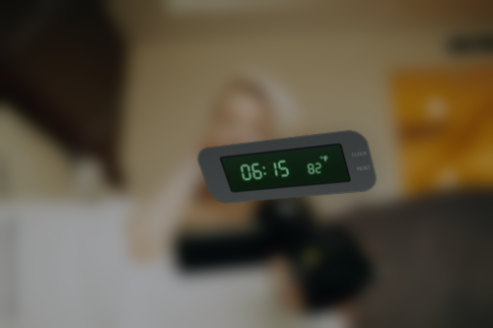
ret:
6:15
